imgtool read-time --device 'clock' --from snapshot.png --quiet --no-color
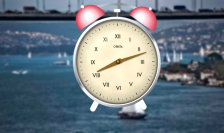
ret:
8:12
